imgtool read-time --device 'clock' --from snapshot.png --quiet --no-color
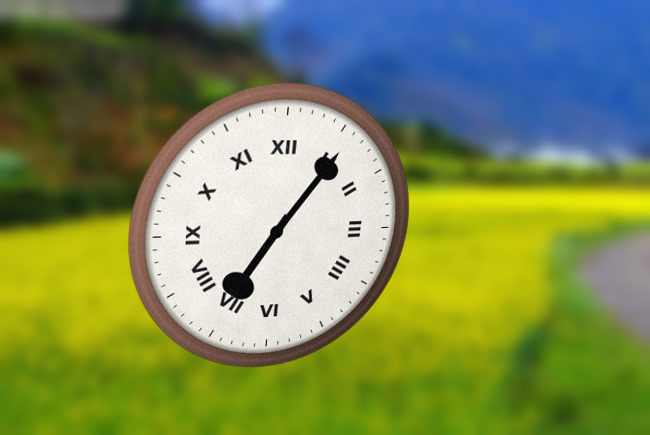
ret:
7:06
